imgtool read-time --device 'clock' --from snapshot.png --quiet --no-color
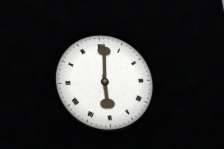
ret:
6:01
